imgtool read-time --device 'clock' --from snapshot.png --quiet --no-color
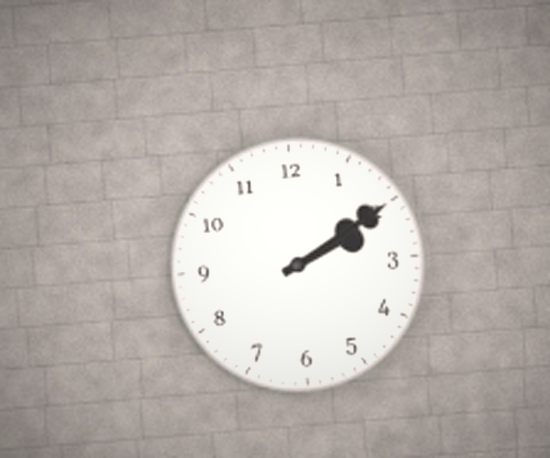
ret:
2:10
